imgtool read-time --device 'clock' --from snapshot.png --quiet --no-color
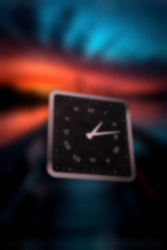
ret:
1:13
